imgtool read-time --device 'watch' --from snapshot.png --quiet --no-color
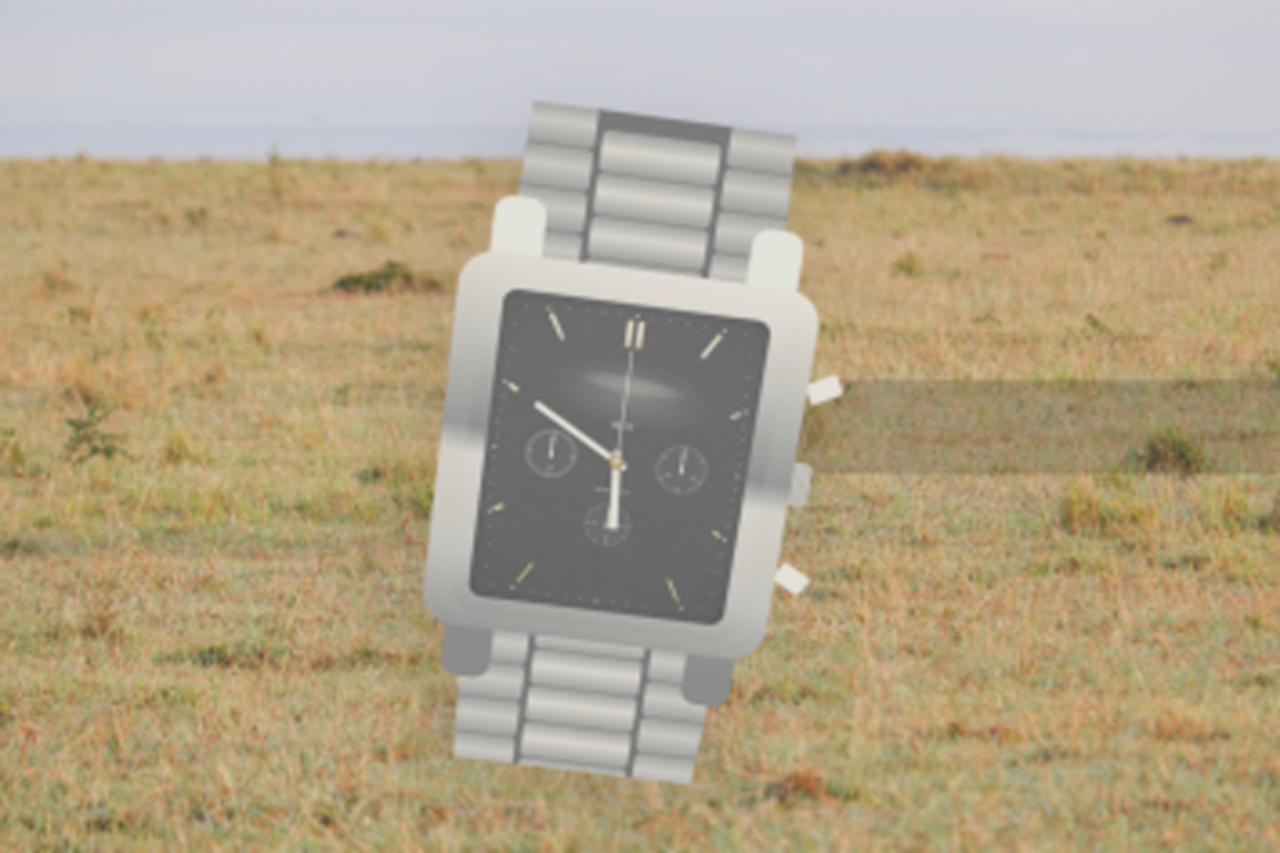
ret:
5:50
